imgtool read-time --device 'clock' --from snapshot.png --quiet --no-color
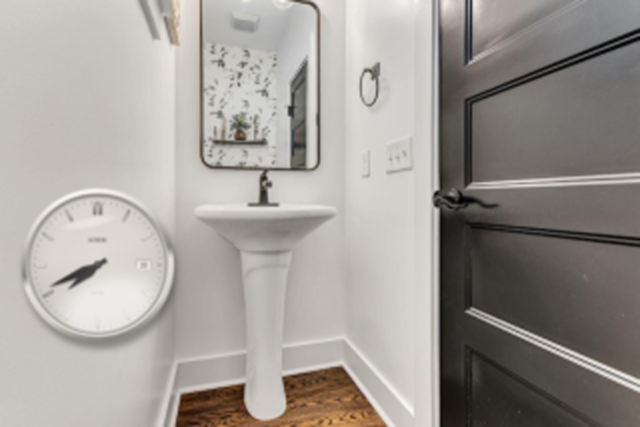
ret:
7:41
